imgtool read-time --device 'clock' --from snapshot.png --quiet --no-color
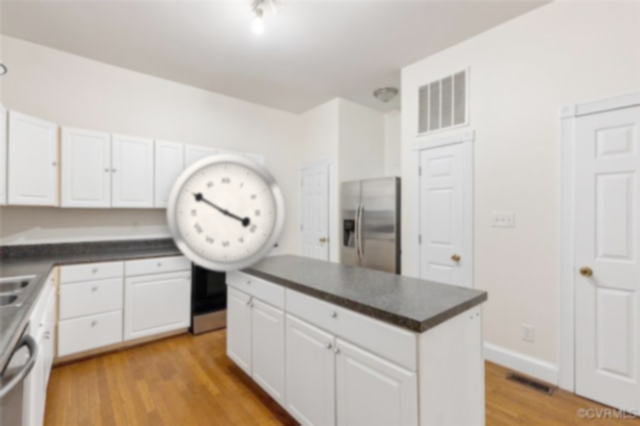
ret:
3:50
